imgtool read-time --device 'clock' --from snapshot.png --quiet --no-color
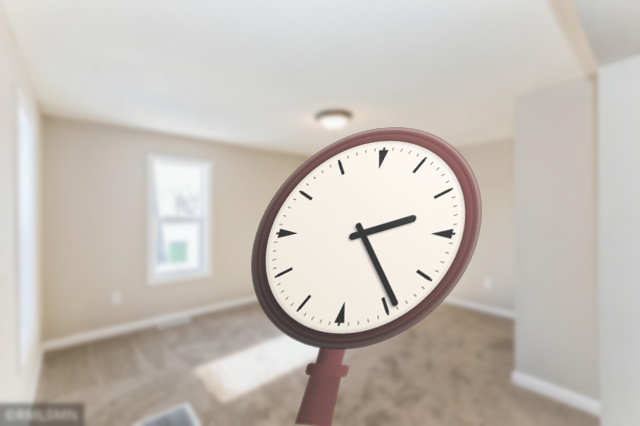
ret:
2:24
